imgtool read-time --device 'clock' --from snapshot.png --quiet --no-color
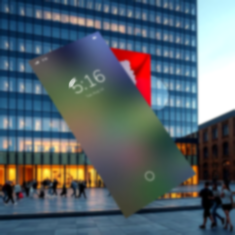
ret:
5:16
